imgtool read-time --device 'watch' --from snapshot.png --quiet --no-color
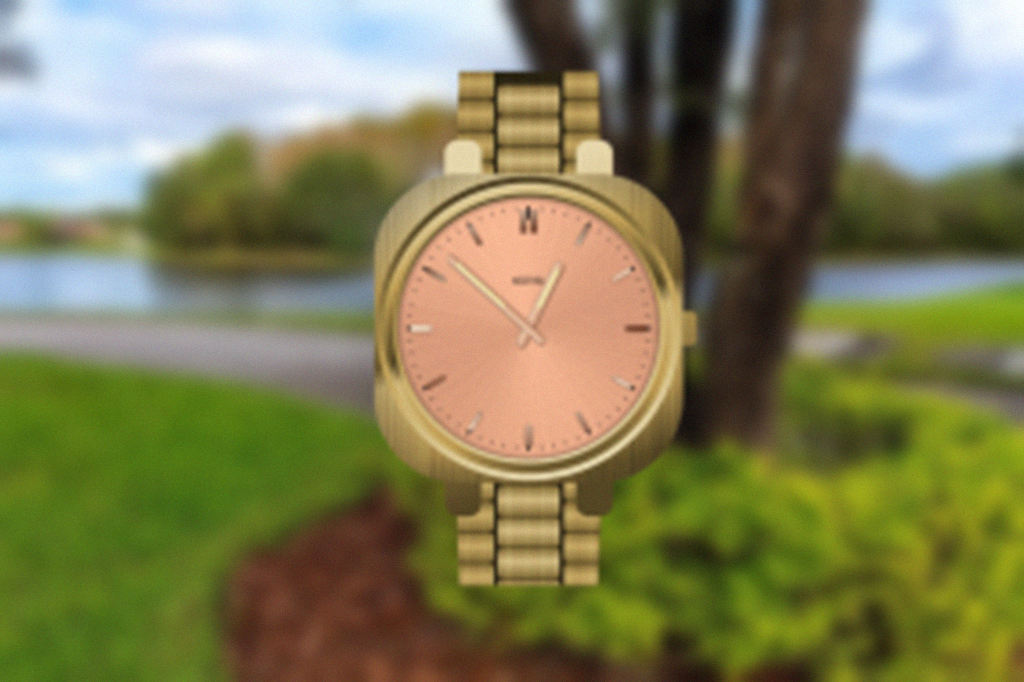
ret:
12:52
